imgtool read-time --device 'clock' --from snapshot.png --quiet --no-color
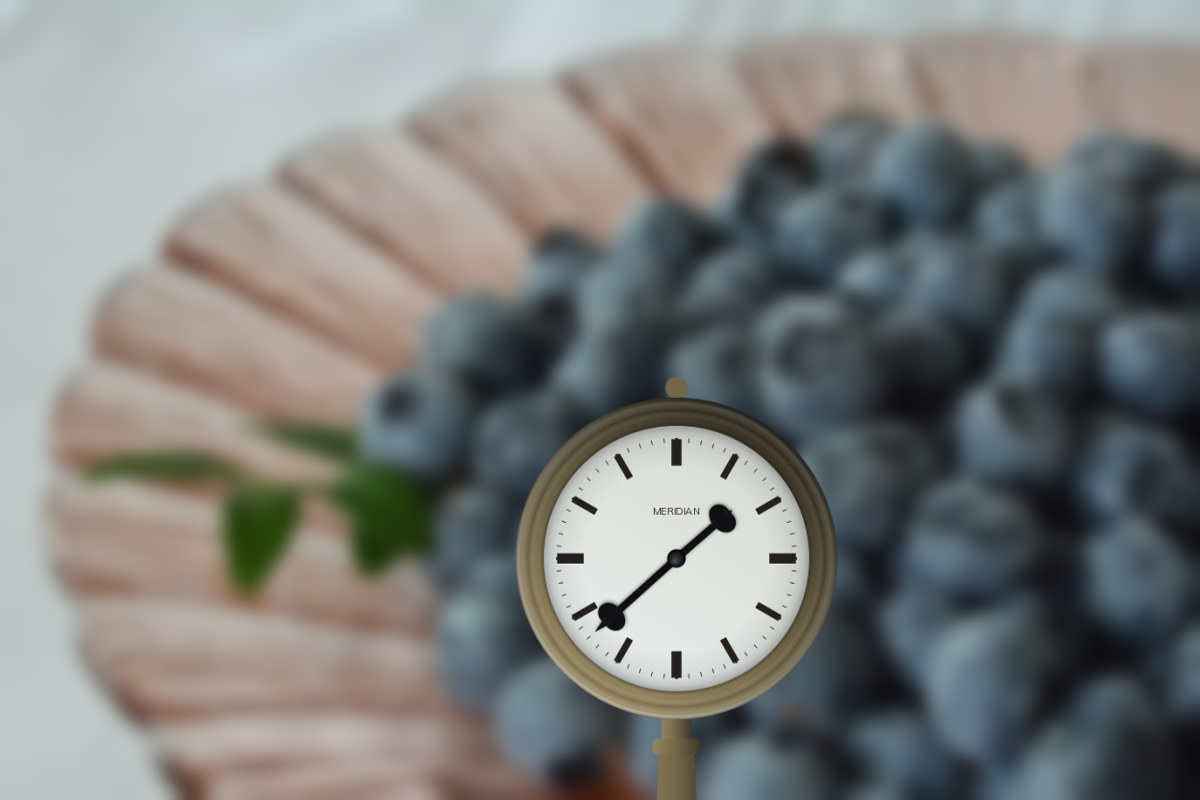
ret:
1:38
